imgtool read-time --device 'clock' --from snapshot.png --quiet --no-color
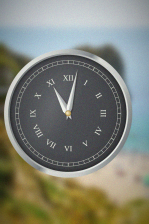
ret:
11:02
